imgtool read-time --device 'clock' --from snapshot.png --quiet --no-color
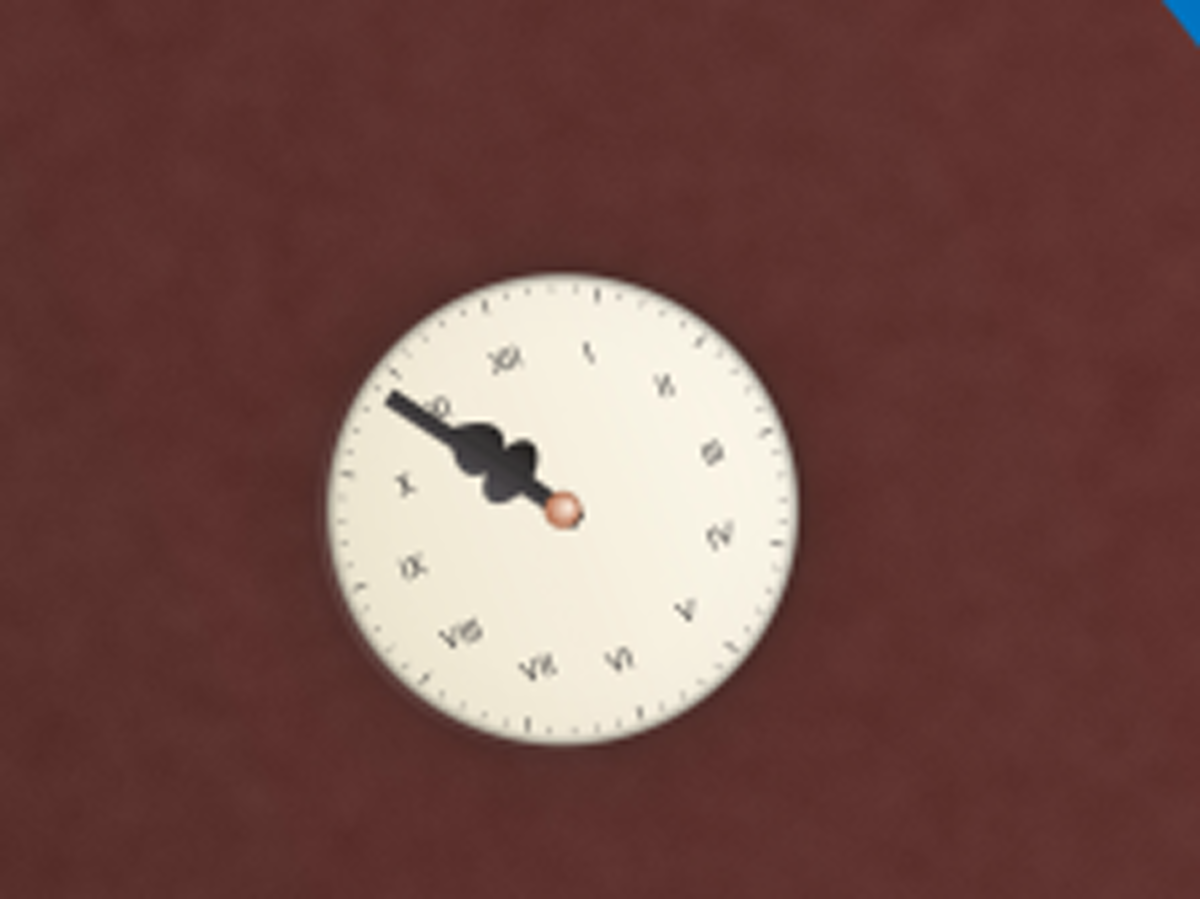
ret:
10:54
